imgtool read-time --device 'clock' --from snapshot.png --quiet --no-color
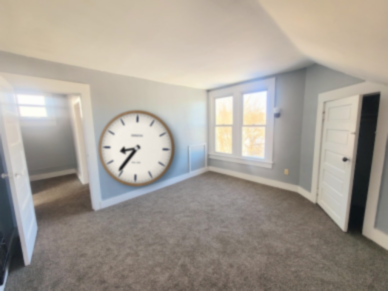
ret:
8:36
